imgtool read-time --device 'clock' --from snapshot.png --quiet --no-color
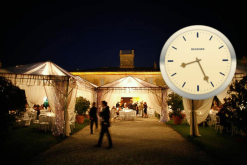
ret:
8:26
